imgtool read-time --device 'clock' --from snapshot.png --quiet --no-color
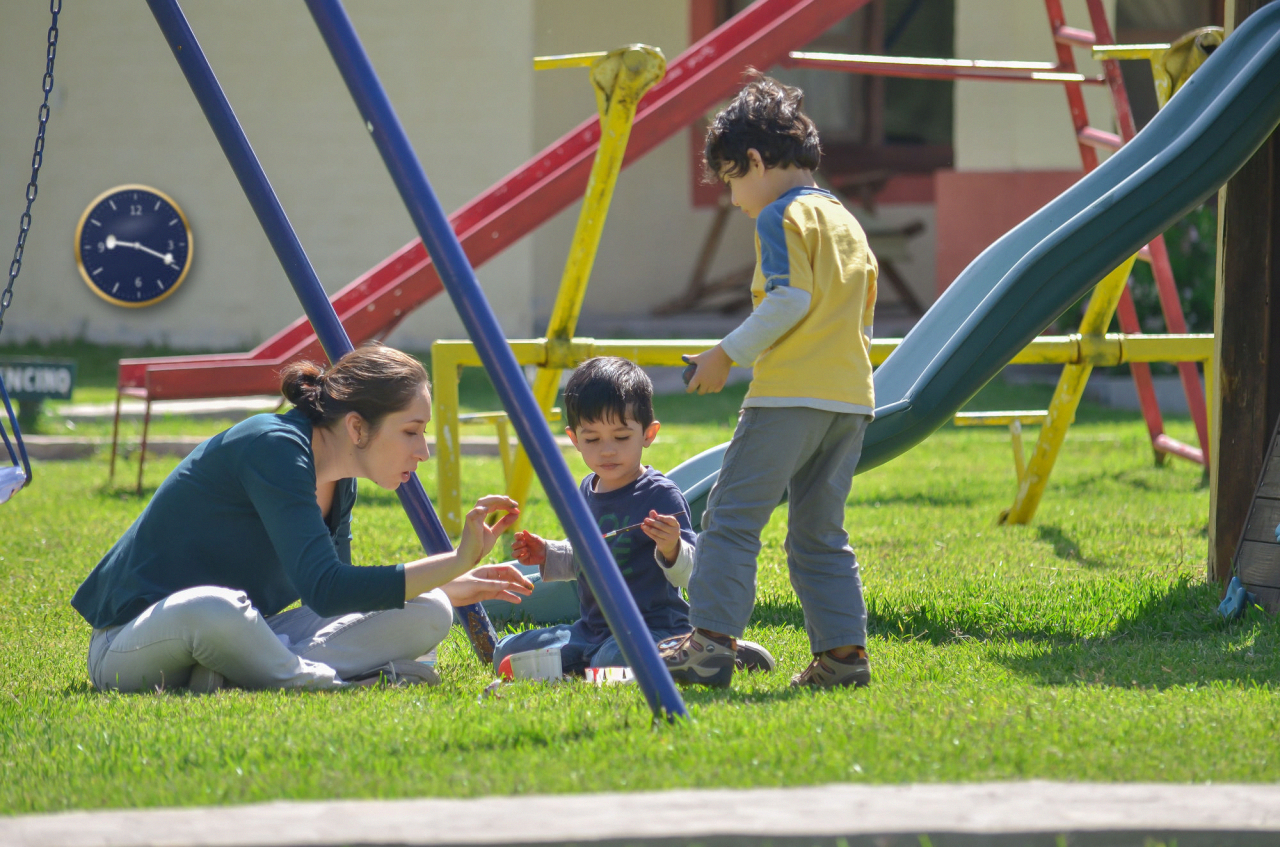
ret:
9:19
